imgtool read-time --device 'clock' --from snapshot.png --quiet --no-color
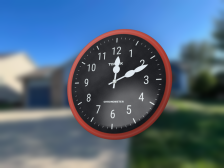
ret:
12:11
